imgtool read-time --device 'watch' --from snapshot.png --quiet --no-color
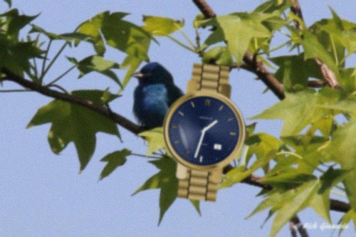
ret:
1:32
